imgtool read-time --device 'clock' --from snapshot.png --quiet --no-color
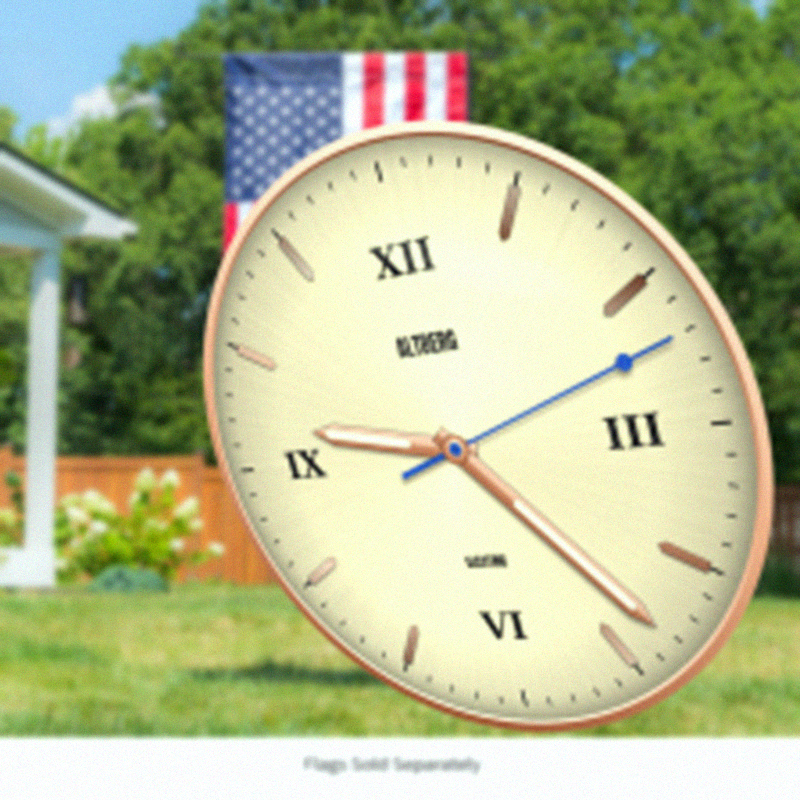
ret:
9:23:12
